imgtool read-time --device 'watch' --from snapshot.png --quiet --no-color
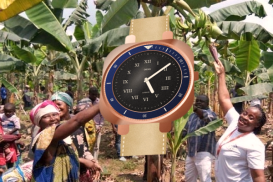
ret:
5:09
